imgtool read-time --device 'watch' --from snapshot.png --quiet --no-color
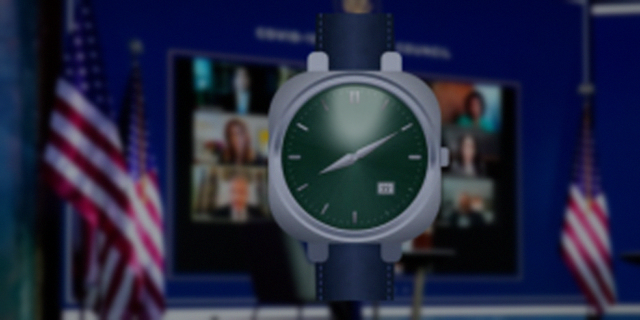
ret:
8:10
